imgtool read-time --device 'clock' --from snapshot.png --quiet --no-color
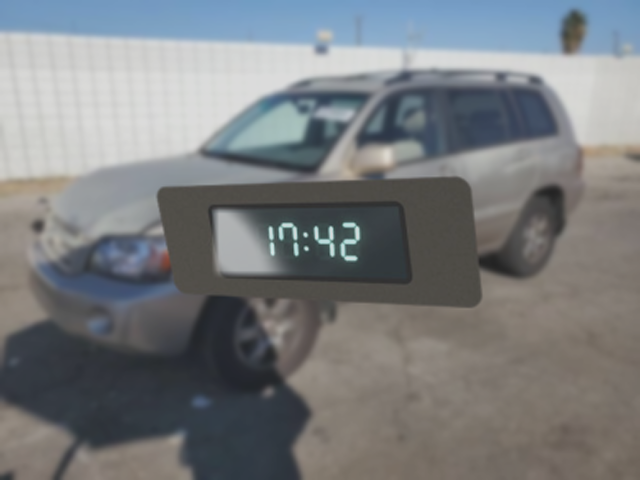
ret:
17:42
